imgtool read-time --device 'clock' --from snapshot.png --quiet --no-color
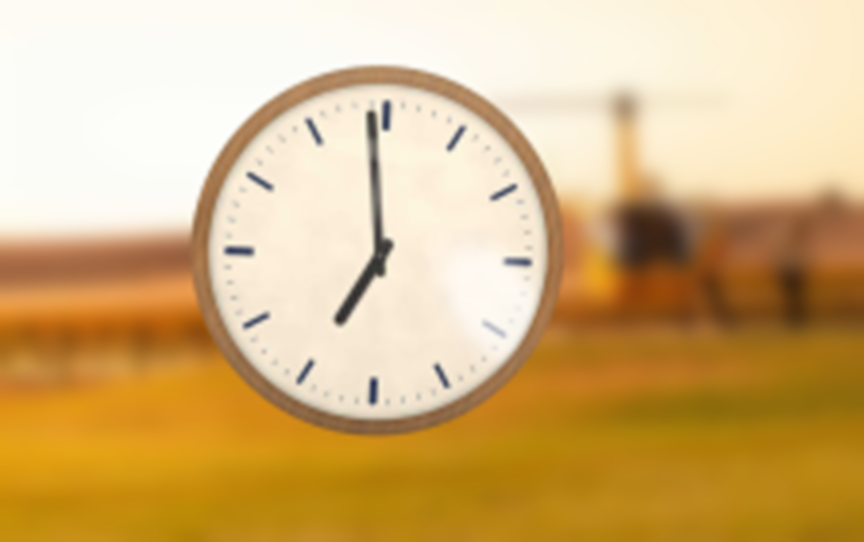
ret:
6:59
